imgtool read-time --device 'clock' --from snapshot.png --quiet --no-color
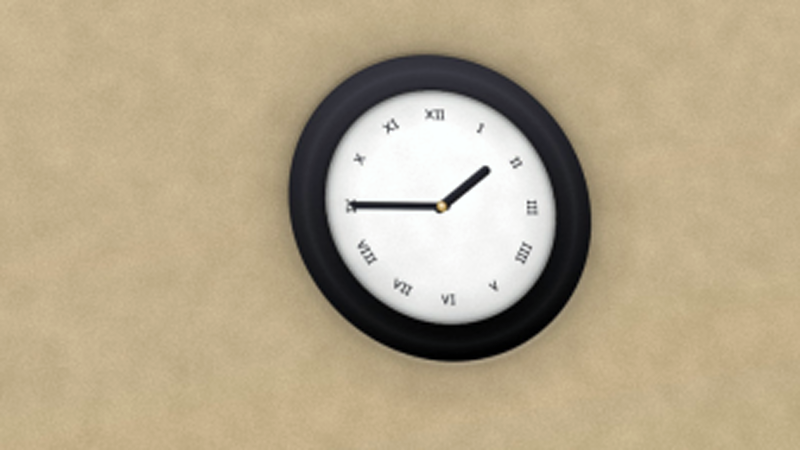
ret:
1:45
